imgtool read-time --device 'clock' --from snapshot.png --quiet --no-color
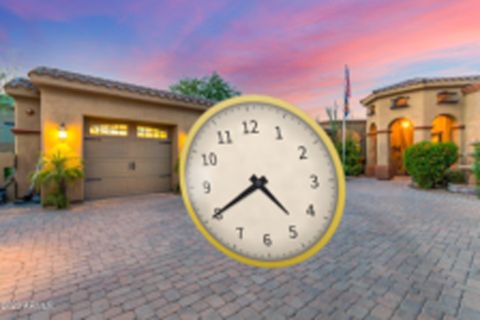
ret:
4:40
